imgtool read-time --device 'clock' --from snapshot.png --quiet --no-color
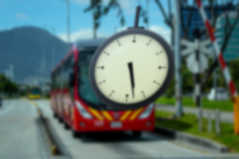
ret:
5:28
